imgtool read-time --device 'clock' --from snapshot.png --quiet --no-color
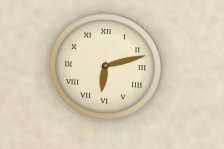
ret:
6:12
